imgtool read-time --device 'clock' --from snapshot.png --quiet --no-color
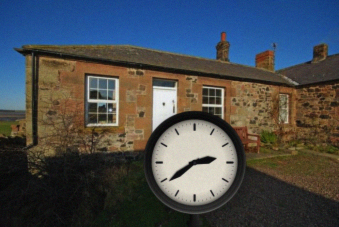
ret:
2:39
